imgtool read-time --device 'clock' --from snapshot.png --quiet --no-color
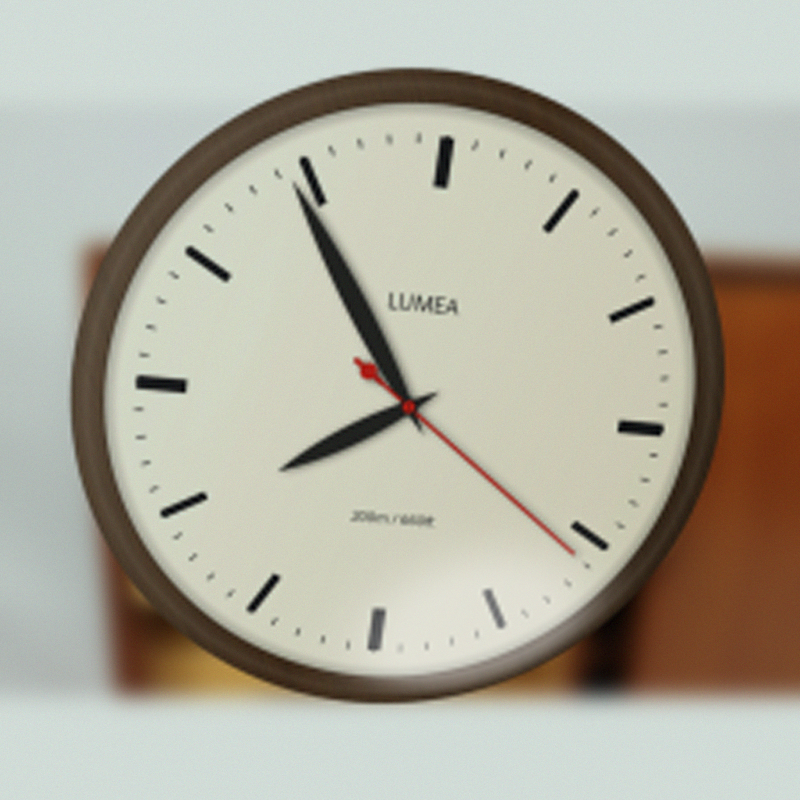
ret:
7:54:21
